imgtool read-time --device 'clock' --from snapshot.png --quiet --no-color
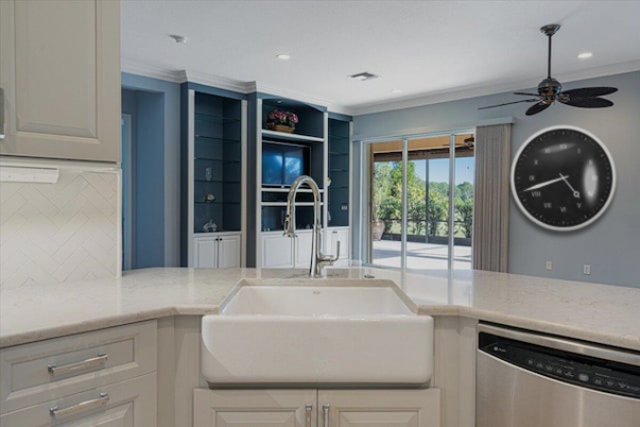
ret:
4:42
